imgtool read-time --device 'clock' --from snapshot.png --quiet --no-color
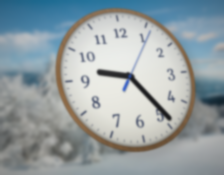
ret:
9:24:06
